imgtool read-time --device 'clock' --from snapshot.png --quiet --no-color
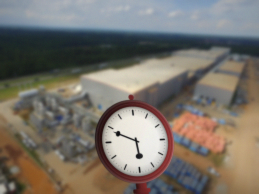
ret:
5:49
